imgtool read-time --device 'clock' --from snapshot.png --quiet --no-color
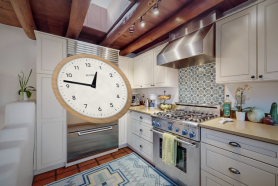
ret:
12:47
